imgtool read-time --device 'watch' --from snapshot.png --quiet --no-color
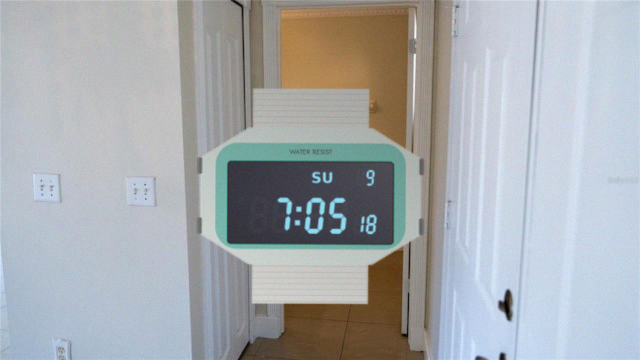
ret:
7:05:18
